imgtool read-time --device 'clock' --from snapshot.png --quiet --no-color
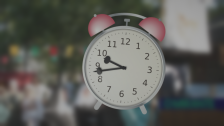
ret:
9:43
